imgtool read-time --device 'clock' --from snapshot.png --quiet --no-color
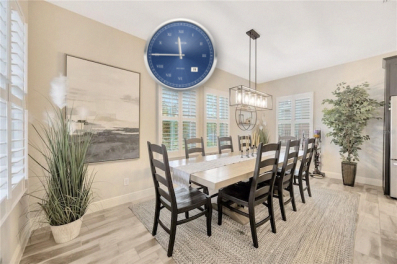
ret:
11:45
